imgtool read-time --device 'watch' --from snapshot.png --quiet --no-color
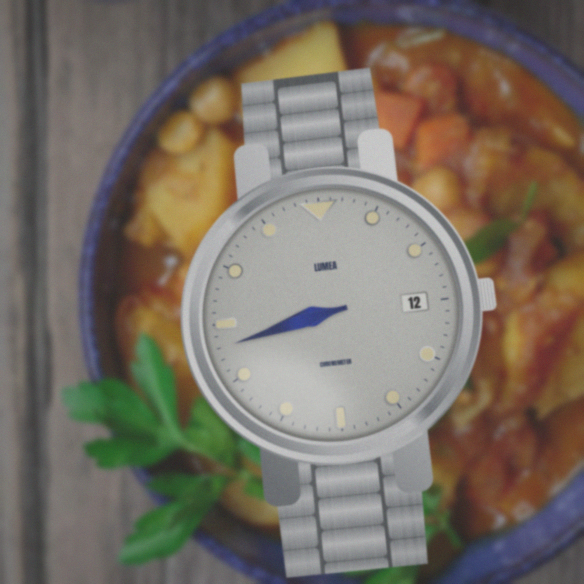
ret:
8:43
